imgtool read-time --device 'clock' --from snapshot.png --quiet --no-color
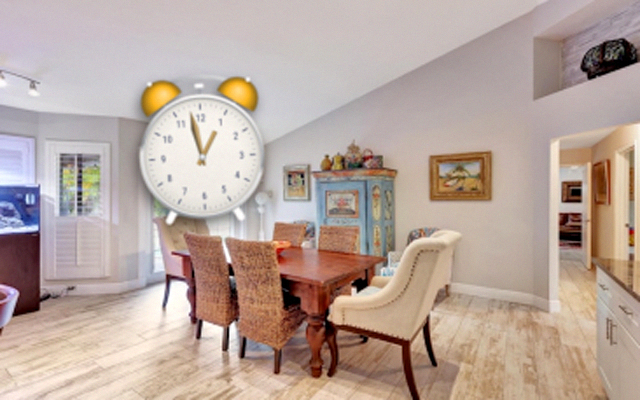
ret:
12:58
